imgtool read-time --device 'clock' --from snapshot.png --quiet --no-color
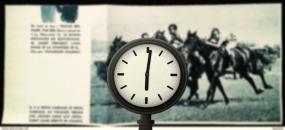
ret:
6:01
